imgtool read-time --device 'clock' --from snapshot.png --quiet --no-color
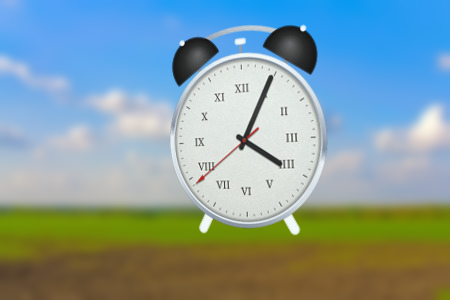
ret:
4:04:39
